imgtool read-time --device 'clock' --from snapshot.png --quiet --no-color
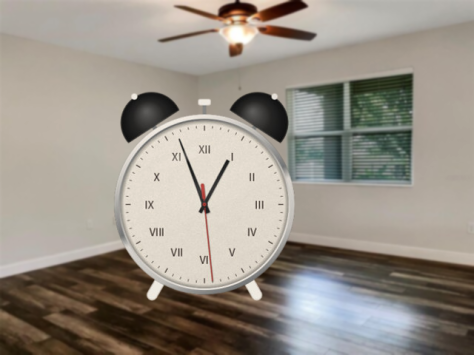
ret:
12:56:29
